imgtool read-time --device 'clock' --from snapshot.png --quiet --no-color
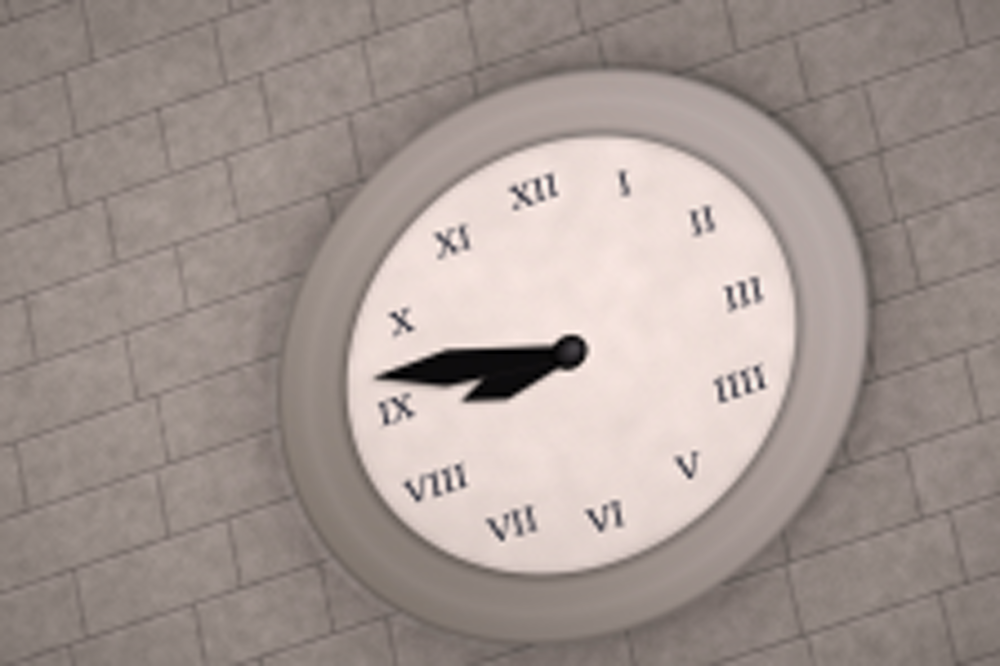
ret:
8:47
